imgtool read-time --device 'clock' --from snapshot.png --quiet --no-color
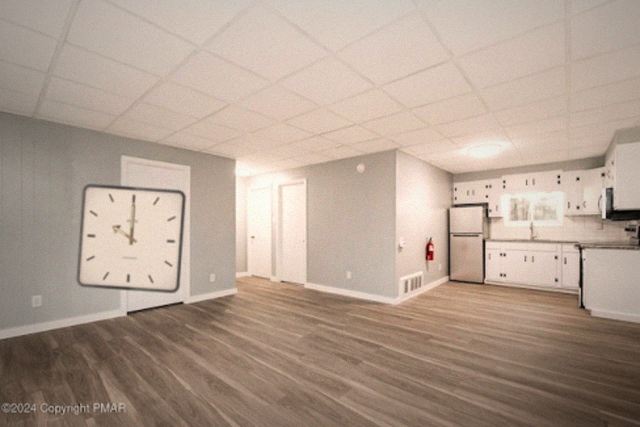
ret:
10:00
